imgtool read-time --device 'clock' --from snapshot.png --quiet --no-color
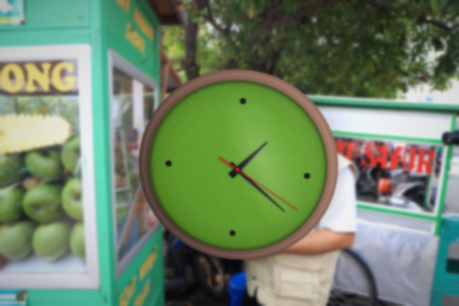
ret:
1:21:20
